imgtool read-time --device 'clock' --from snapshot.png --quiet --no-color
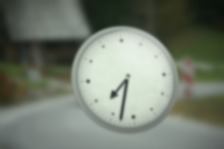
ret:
7:33
